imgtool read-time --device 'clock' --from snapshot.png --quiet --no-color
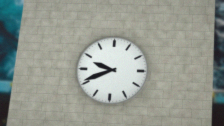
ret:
9:41
